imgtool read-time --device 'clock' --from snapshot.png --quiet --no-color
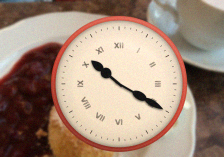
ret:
10:20
